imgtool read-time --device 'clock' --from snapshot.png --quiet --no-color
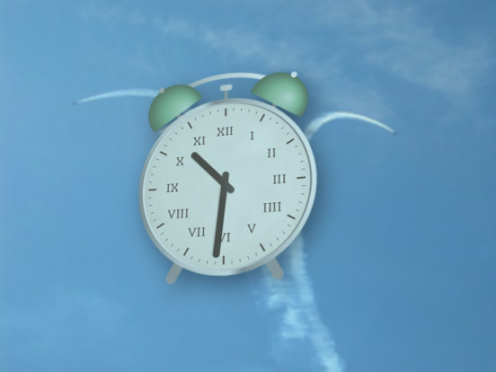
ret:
10:31
